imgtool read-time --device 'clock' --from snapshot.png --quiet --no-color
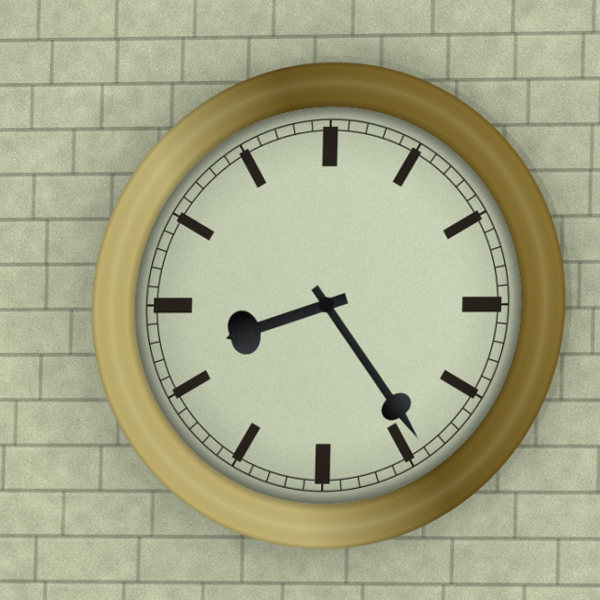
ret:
8:24
